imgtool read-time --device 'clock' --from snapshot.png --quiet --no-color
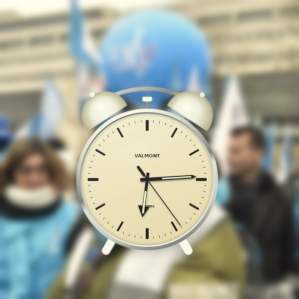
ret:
6:14:24
